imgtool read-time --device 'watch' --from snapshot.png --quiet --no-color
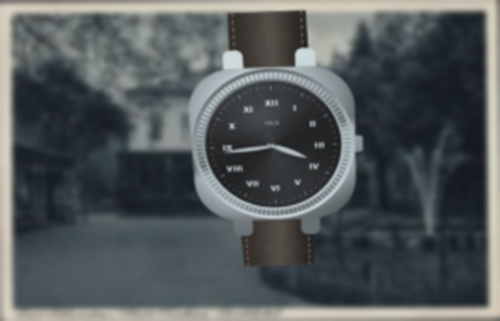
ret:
3:44
